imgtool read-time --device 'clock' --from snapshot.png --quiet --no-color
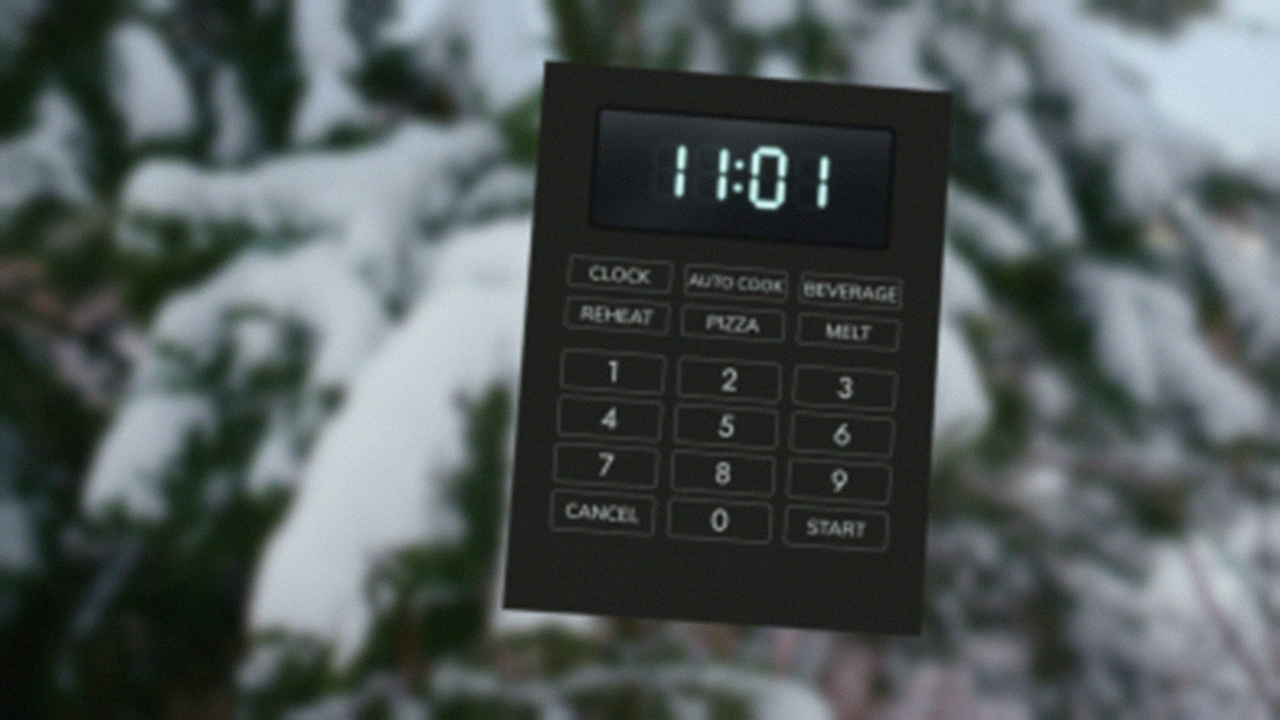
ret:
11:01
